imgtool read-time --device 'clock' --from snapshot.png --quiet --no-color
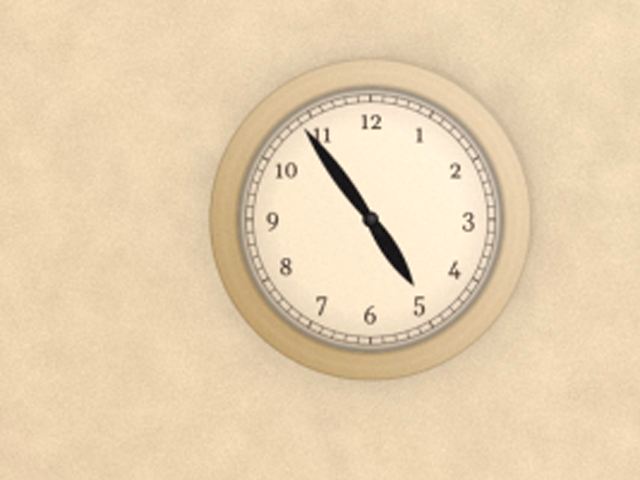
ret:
4:54
